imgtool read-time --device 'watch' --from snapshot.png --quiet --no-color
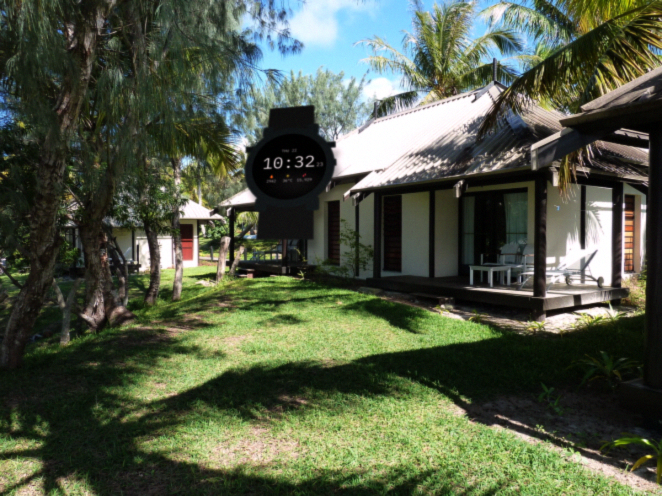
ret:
10:32
